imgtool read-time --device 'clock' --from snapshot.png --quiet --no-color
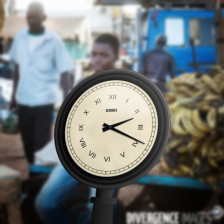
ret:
2:19
